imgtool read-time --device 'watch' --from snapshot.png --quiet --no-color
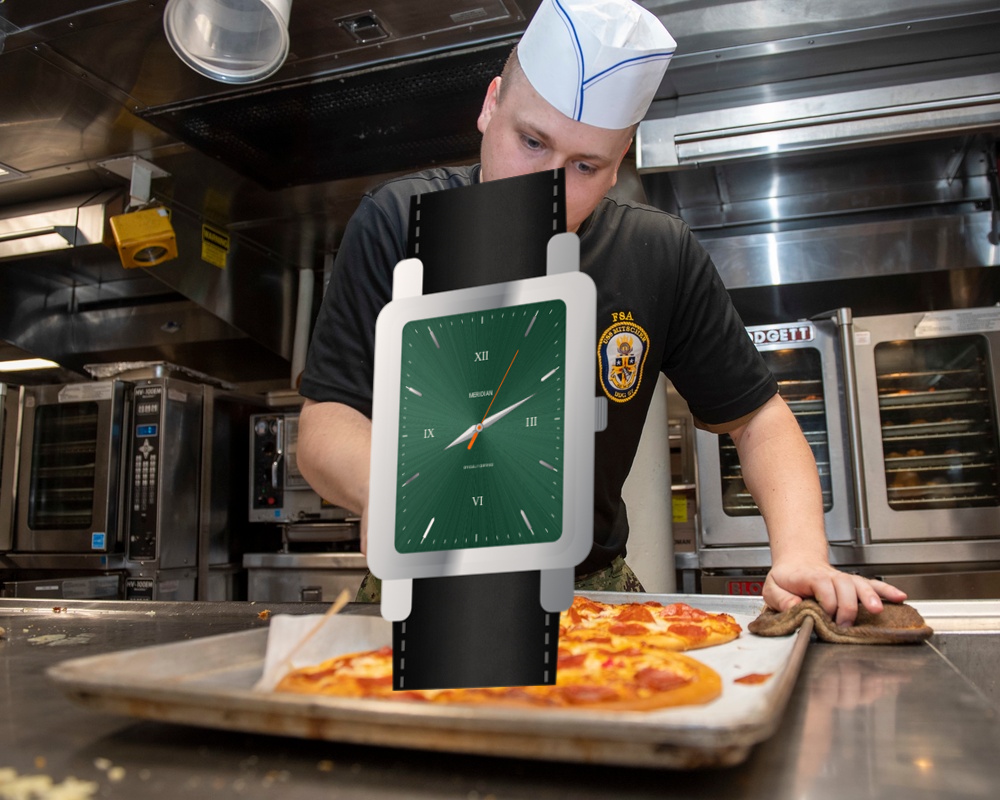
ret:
8:11:05
